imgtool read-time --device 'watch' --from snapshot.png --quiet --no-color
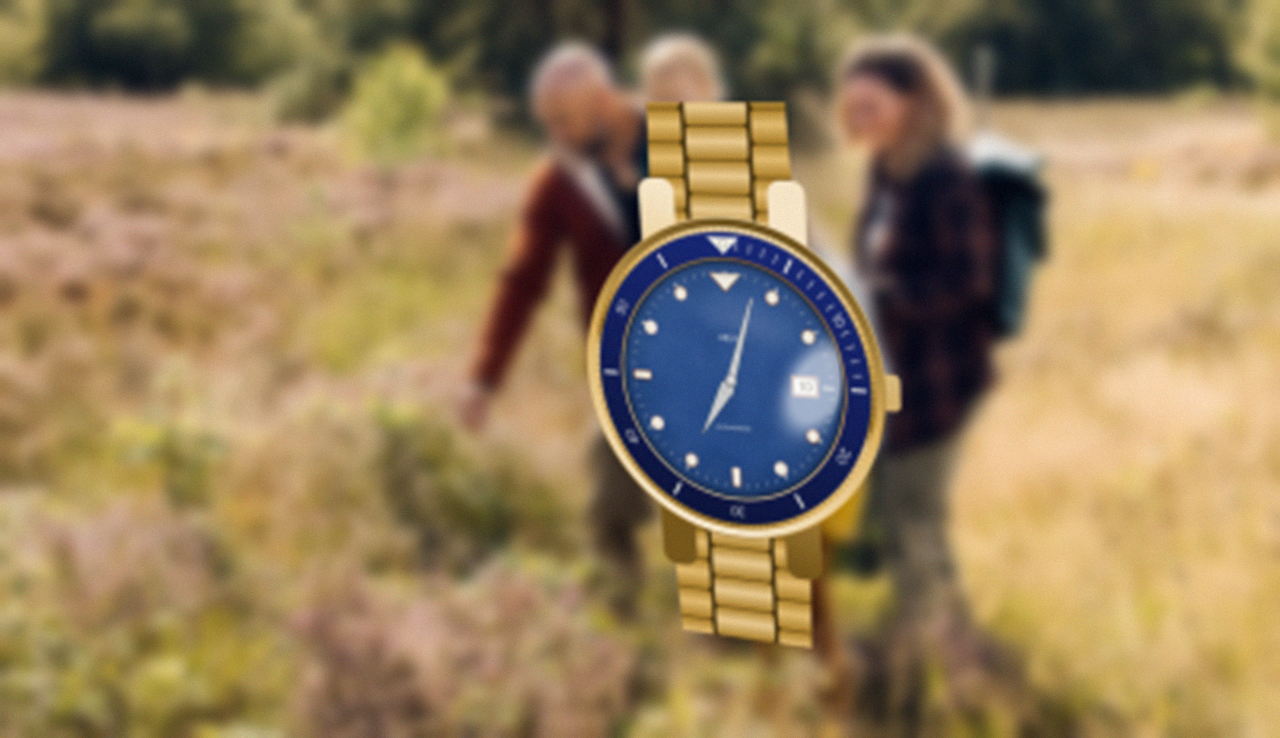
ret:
7:03
